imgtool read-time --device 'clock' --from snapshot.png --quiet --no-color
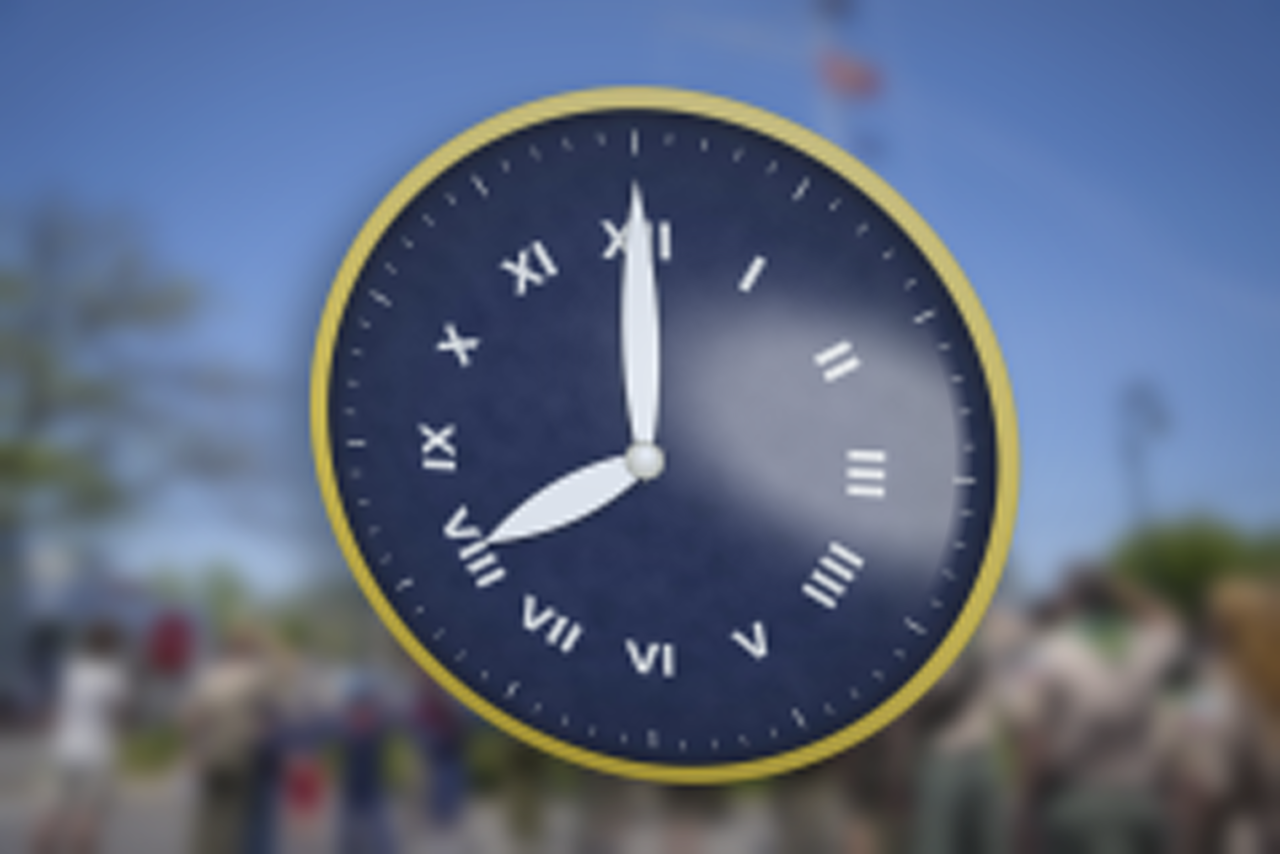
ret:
8:00
